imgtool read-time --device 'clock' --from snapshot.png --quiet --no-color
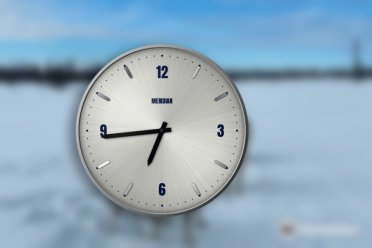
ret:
6:44
